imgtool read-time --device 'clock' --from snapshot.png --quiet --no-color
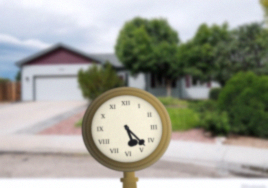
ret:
5:23
